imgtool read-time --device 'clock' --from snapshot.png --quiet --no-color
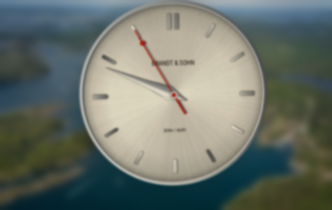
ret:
9:48:55
